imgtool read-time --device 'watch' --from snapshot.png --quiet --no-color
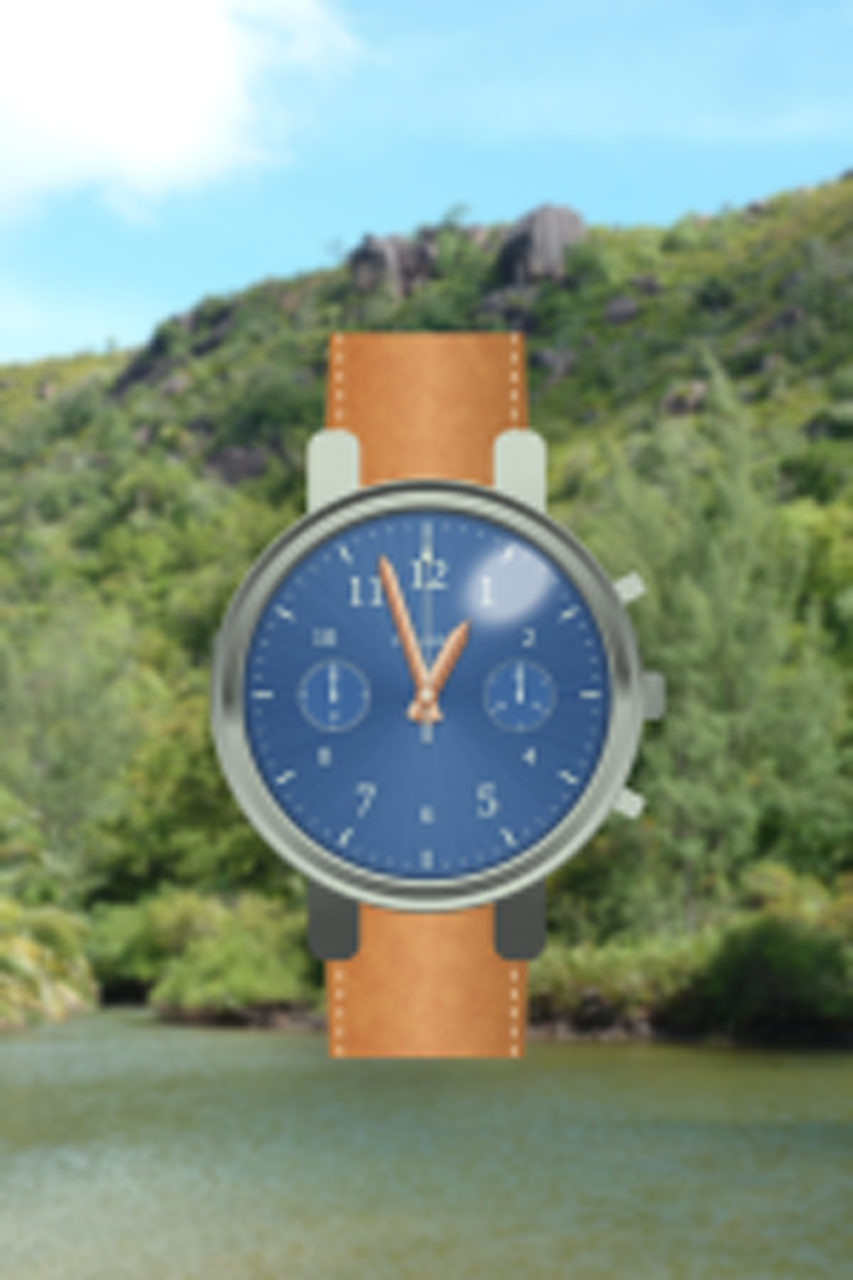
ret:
12:57
